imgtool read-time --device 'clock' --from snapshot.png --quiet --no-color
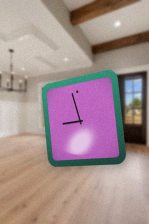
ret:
8:58
